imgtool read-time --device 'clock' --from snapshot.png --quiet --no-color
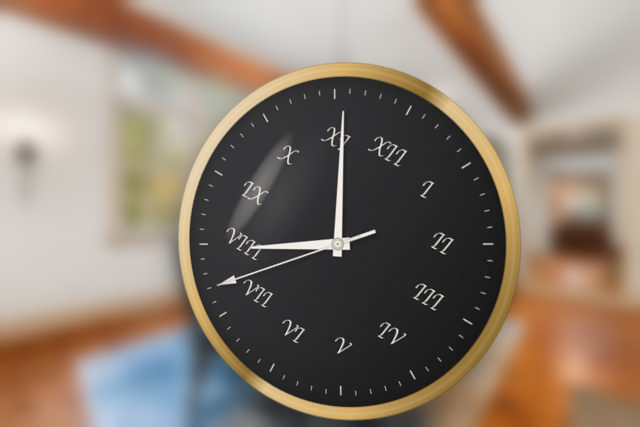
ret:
7:55:37
